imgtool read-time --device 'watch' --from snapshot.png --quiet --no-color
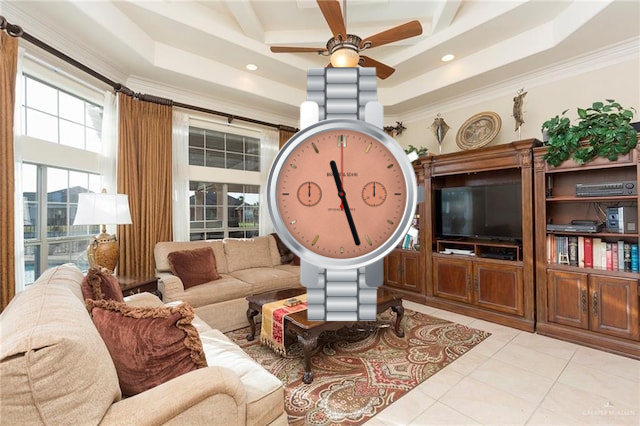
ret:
11:27
